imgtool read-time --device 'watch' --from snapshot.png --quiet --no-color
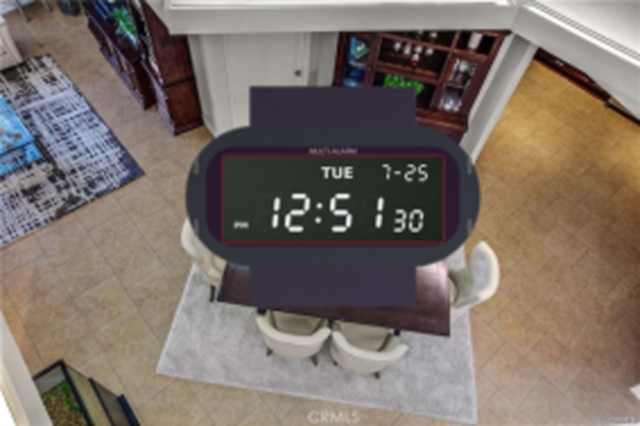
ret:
12:51:30
